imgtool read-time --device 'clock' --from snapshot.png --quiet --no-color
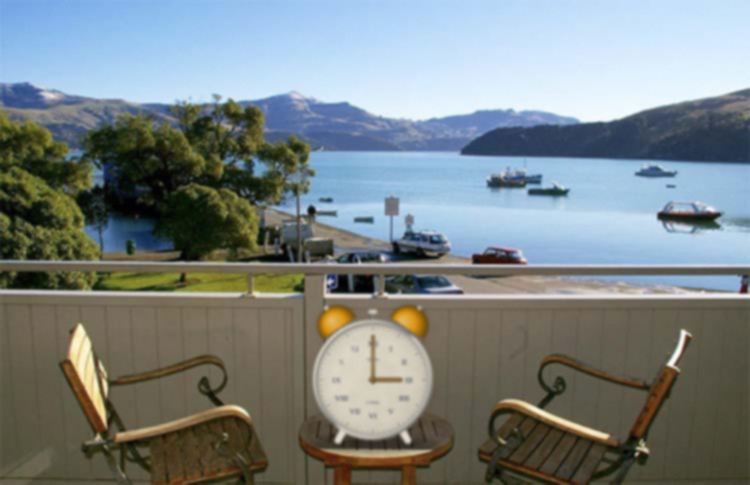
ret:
3:00
